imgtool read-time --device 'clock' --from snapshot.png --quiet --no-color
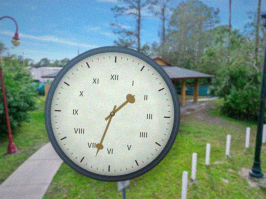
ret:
1:33
